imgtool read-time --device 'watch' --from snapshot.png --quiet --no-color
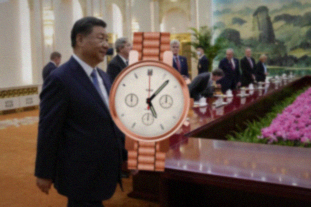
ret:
5:07
